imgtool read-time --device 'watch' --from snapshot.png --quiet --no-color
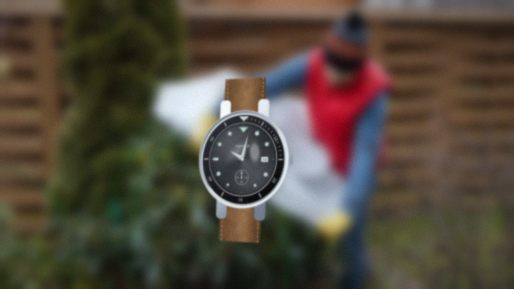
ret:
10:02
